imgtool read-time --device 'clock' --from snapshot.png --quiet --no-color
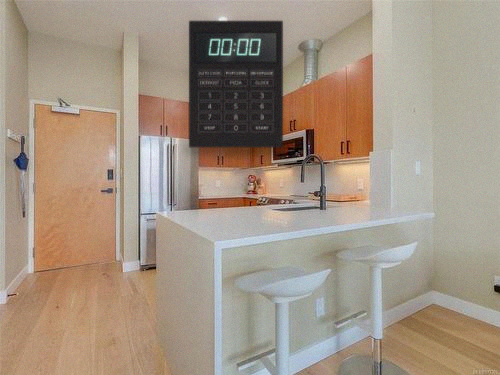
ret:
0:00
